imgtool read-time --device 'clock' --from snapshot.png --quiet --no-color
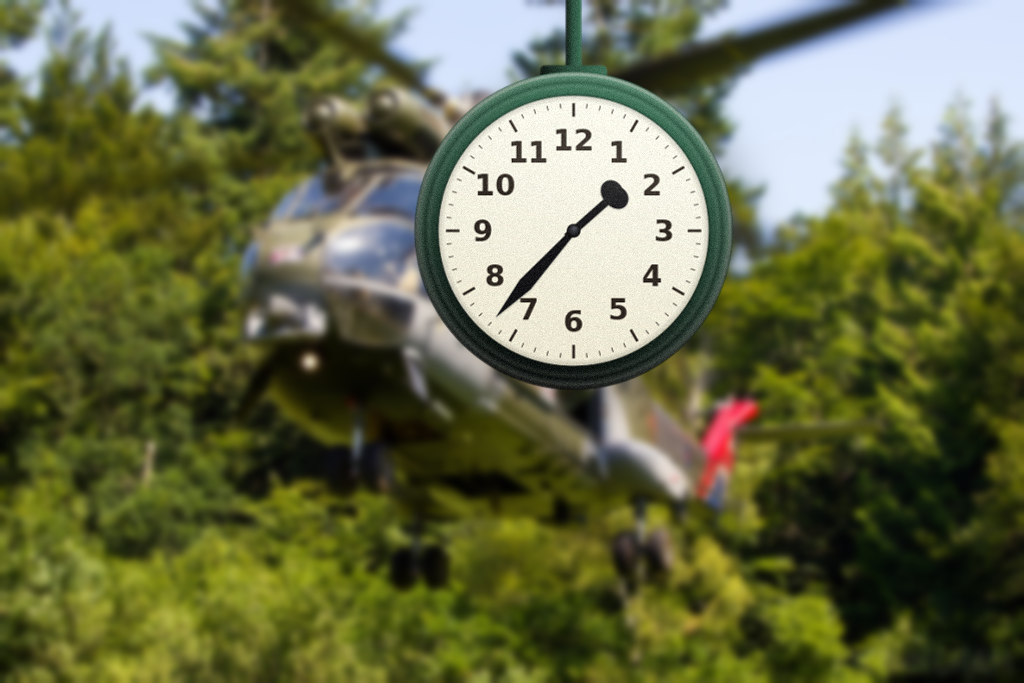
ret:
1:37
